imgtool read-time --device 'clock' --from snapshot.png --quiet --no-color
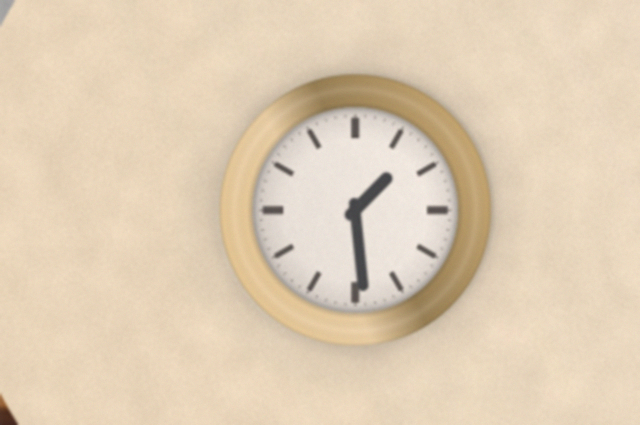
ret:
1:29
